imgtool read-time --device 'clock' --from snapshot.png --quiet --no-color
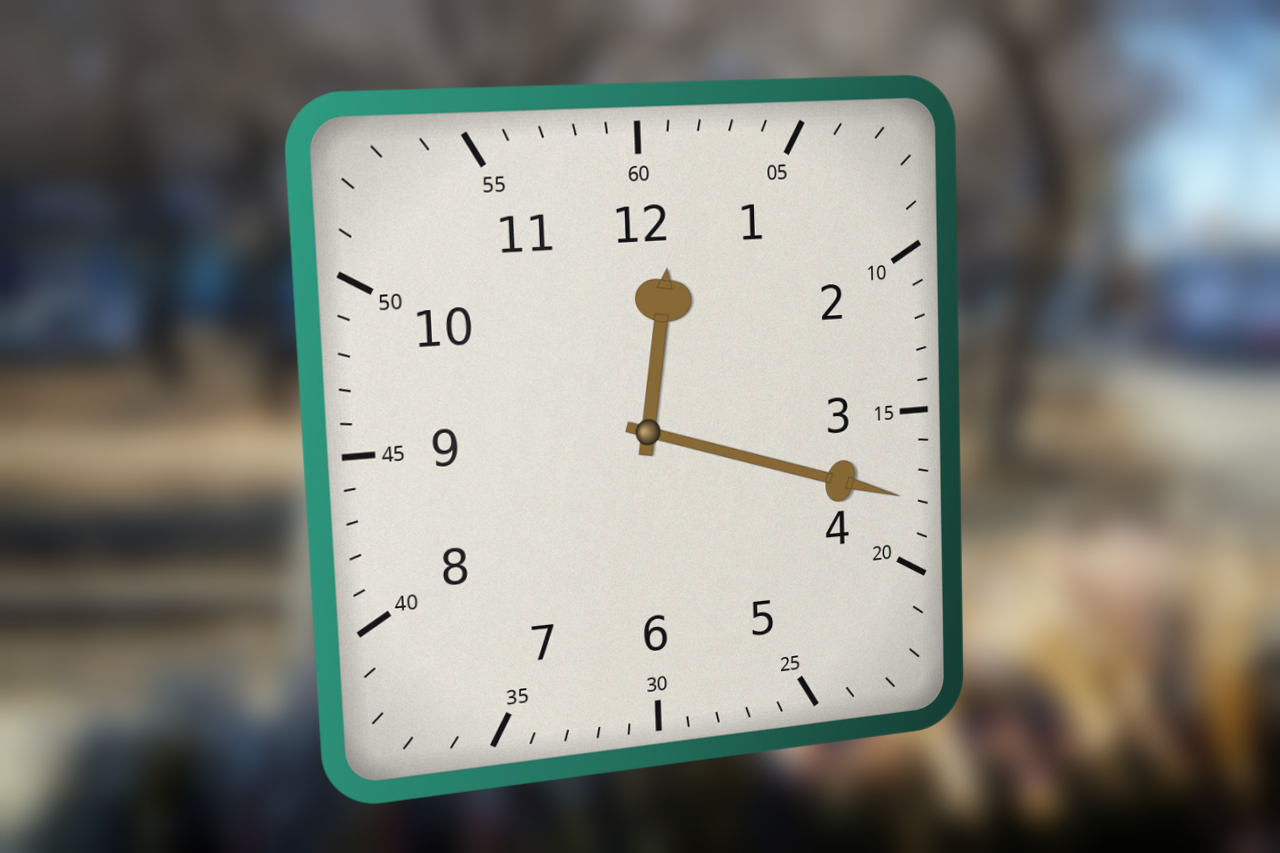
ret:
12:18
